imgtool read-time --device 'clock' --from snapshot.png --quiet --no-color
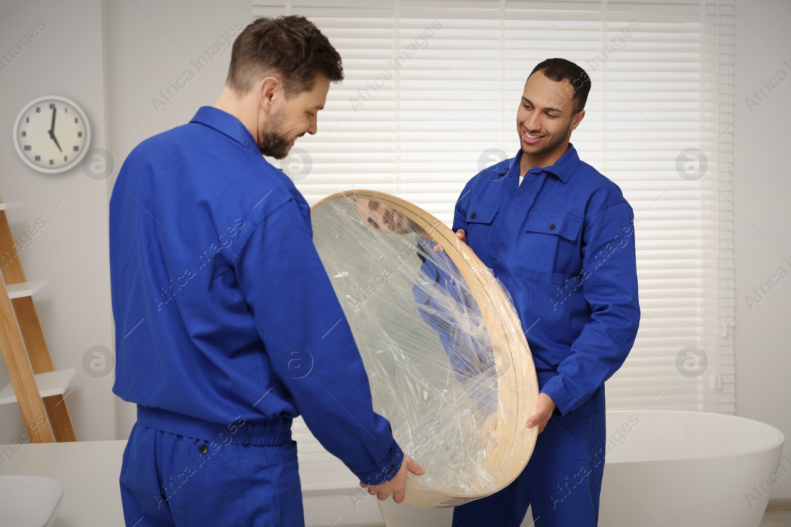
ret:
5:01
